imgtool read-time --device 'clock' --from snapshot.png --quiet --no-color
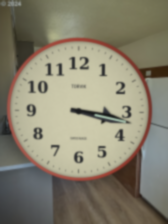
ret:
3:17
